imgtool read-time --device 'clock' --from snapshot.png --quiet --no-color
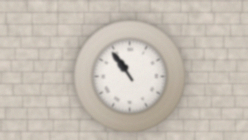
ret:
10:54
